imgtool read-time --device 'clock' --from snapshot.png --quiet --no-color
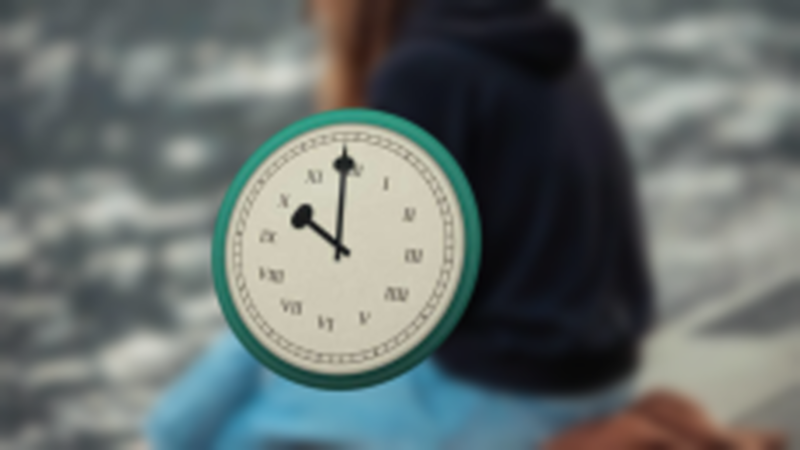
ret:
9:59
